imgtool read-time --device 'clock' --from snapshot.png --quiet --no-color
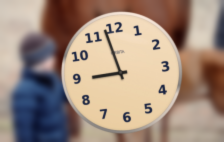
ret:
8:58
